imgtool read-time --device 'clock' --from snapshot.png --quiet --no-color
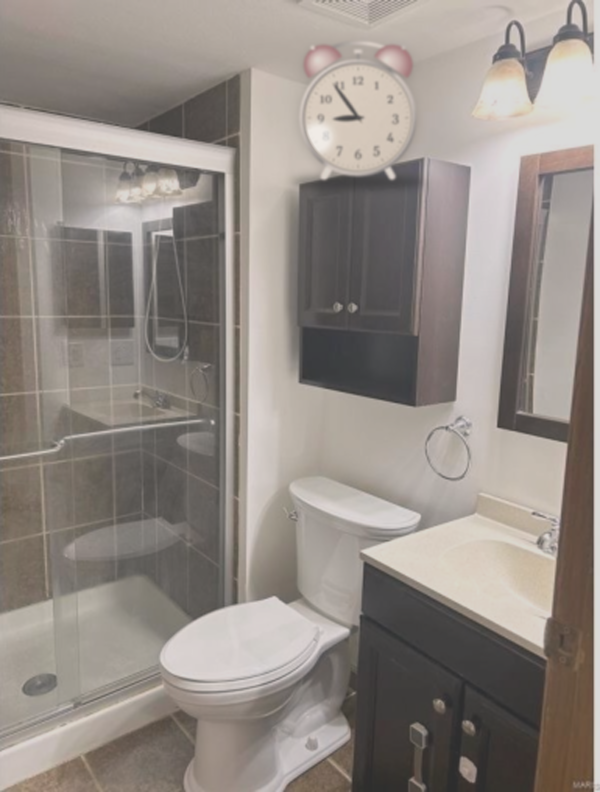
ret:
8:54
